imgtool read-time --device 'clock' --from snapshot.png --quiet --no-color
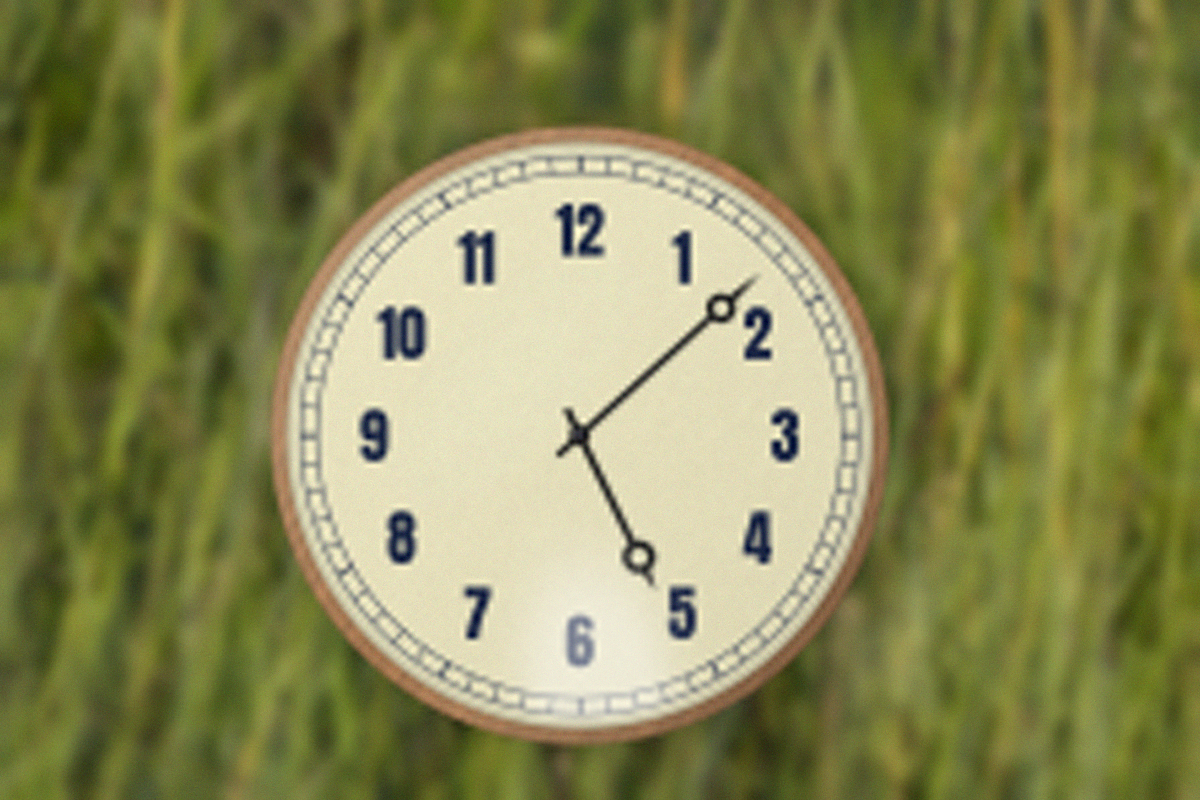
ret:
5:08
